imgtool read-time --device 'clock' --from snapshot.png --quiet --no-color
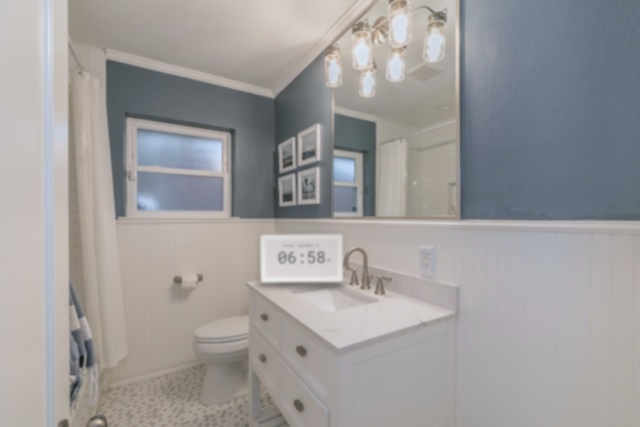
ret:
6:58
